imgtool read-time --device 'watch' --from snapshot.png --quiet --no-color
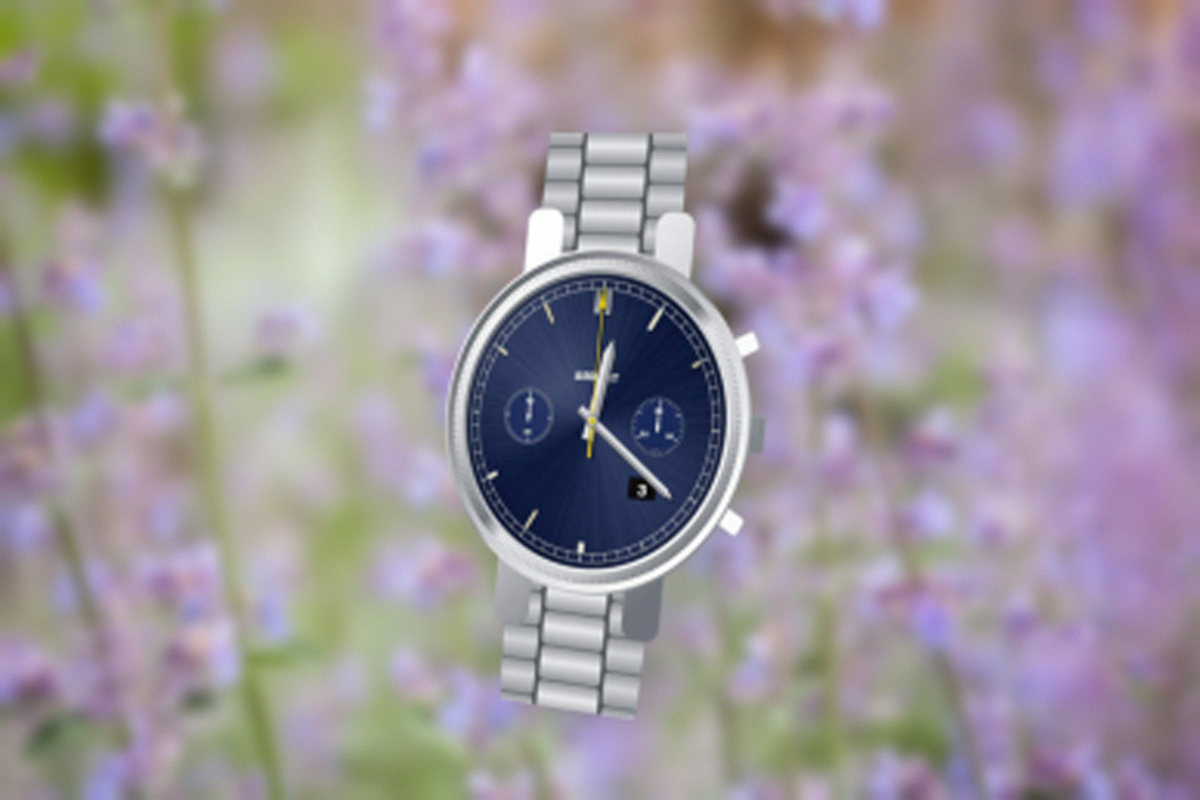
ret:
12:21
